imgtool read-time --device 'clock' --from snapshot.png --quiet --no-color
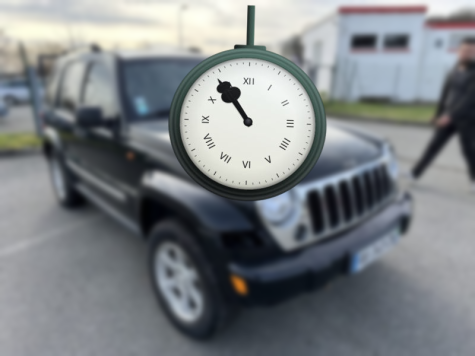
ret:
10:54
